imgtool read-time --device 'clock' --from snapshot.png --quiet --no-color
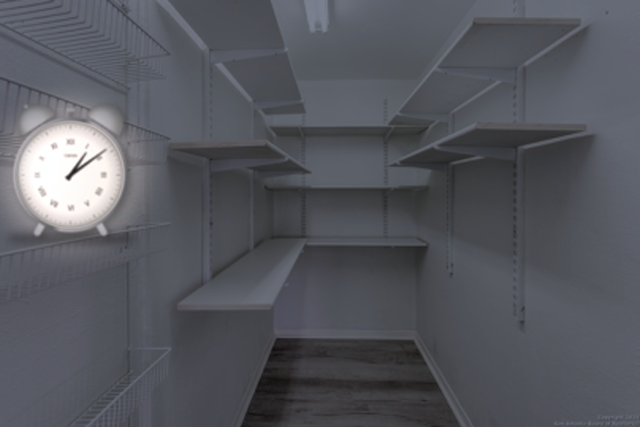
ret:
1:09
